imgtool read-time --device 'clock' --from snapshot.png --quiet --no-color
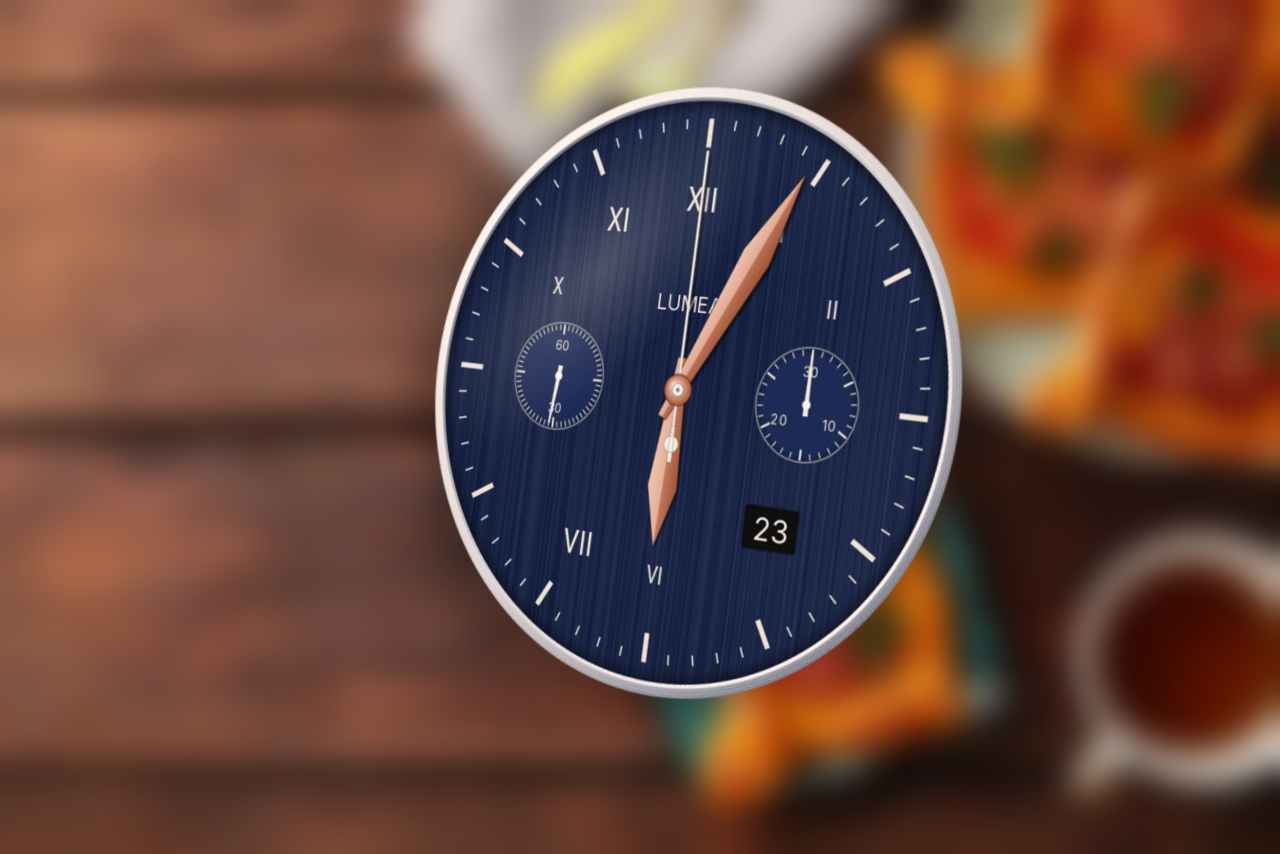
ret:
6:04:31
